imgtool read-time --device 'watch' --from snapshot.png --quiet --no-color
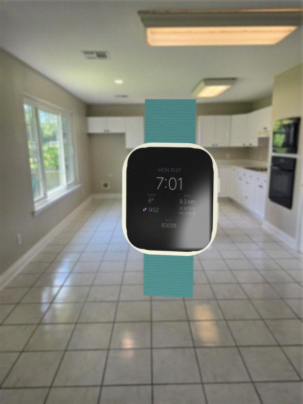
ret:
7:01
